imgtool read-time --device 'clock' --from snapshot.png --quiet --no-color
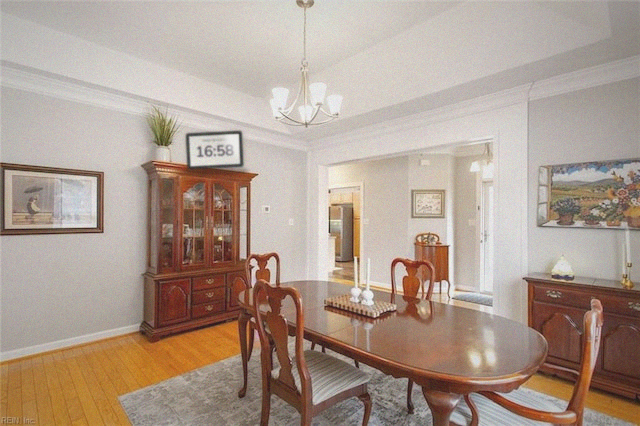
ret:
16:58
